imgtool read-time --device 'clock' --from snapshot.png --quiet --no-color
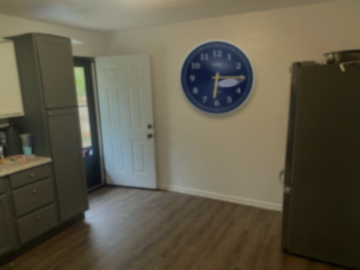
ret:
6:15
